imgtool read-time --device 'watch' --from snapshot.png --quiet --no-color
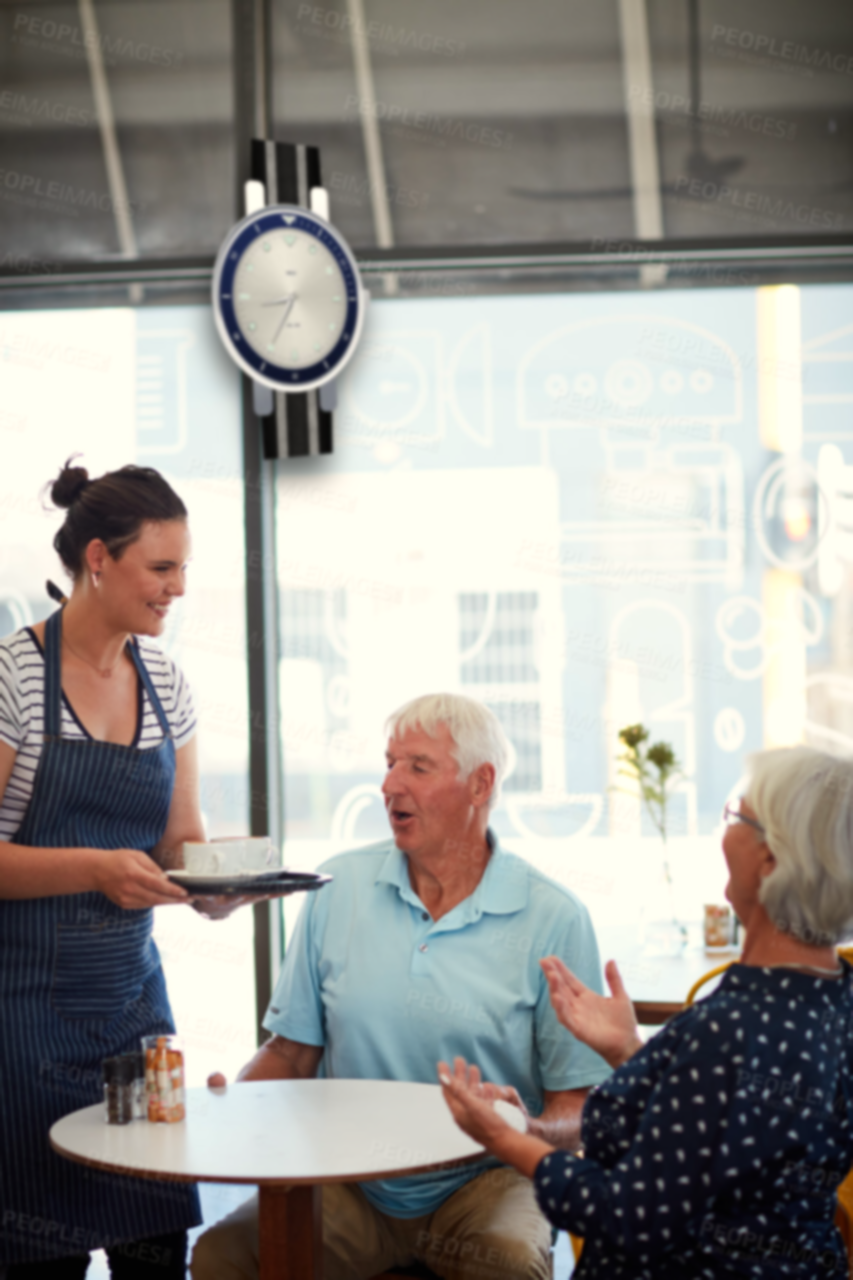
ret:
8:35
